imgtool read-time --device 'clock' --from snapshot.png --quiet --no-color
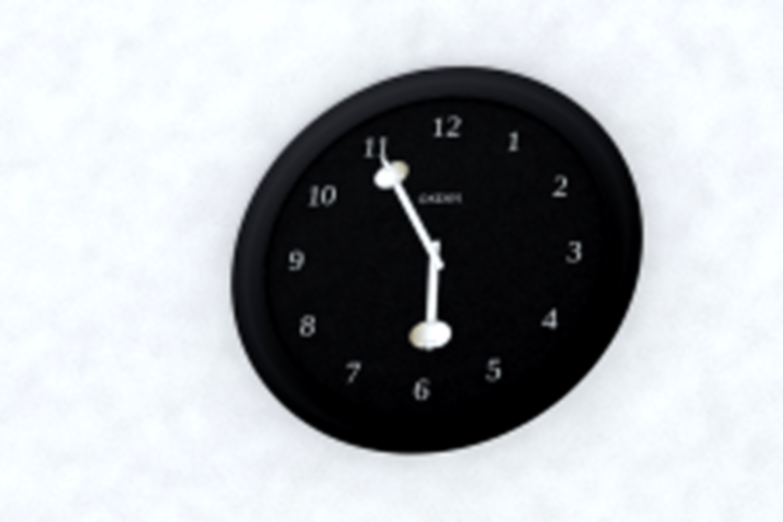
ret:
5:55
